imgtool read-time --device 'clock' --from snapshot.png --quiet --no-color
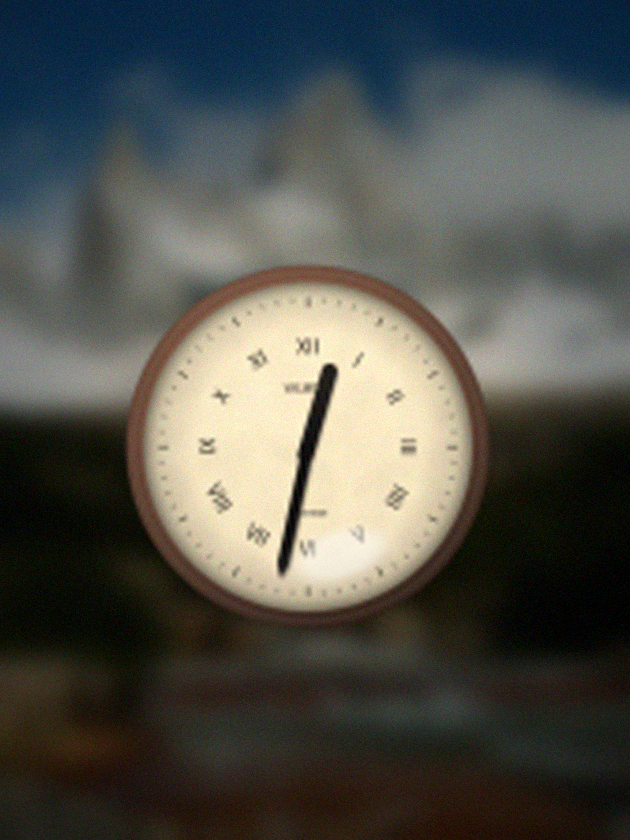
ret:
12:32
